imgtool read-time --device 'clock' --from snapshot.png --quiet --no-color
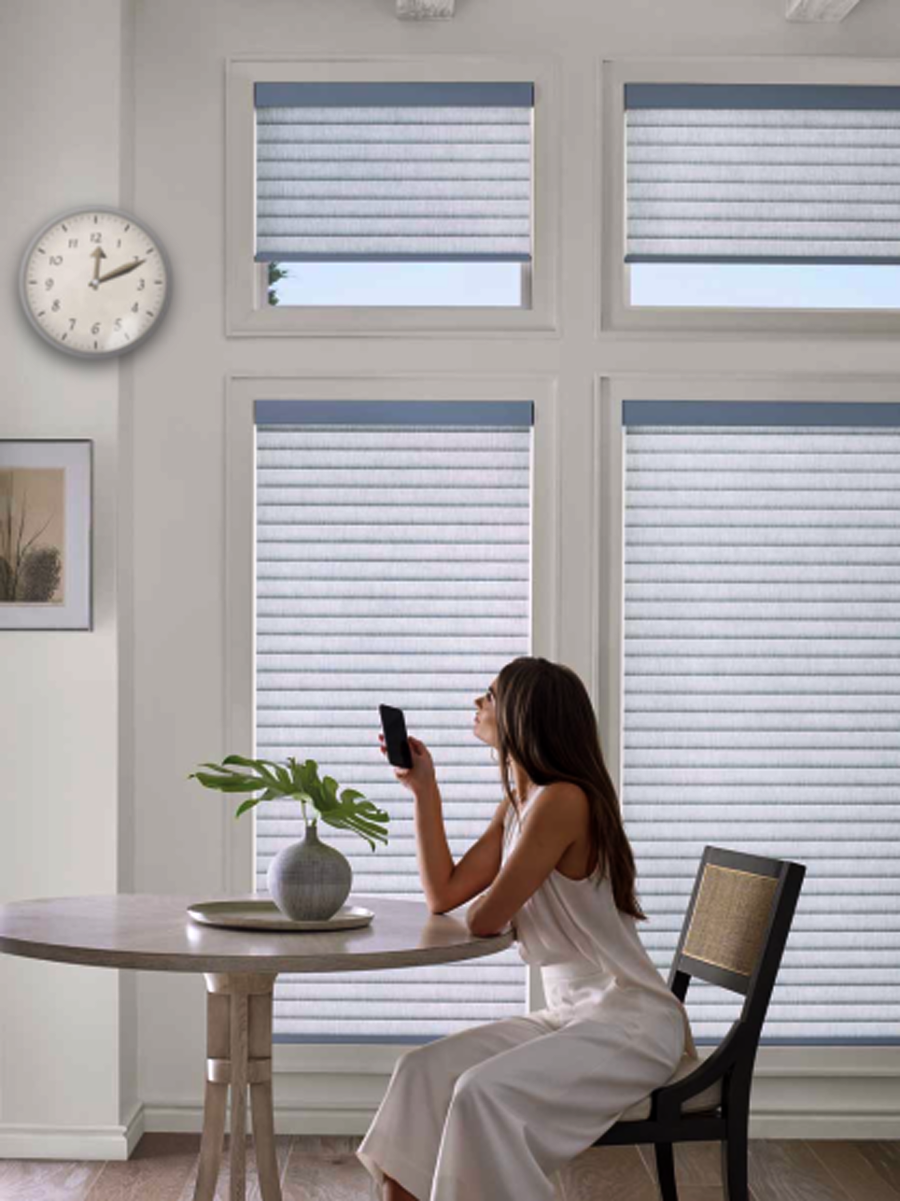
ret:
12:11
